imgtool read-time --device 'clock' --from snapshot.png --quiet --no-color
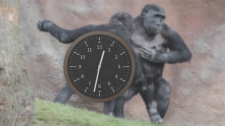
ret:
12:32
